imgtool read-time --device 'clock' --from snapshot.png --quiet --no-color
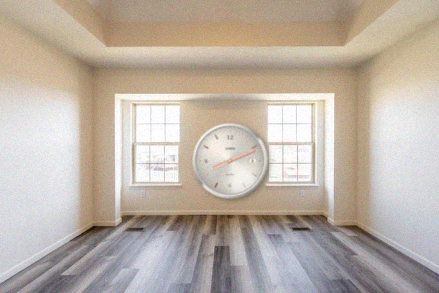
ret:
8:11
